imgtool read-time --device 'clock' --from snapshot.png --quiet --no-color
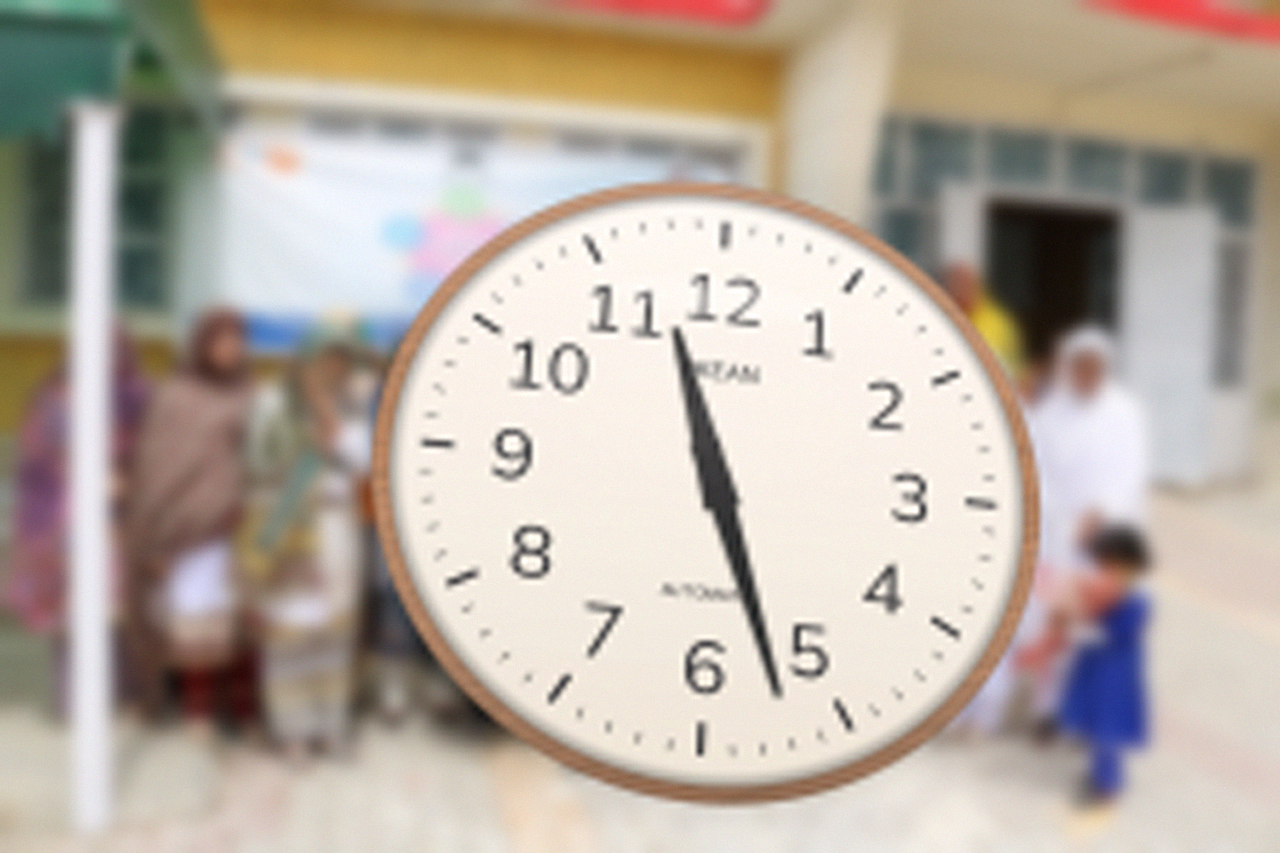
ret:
11:27
